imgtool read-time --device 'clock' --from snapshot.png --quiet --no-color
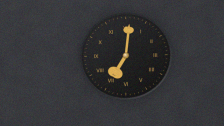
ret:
7:01
